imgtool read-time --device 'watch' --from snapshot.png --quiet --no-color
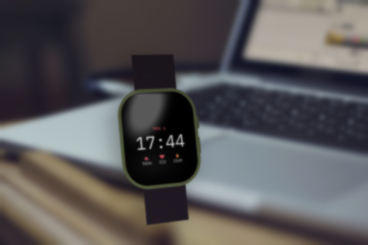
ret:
17:44
